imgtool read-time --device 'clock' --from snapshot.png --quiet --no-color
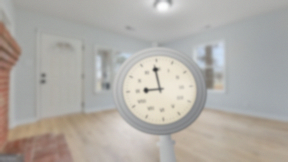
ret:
8:59
